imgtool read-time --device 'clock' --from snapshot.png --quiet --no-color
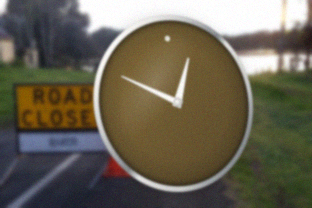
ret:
12:50
